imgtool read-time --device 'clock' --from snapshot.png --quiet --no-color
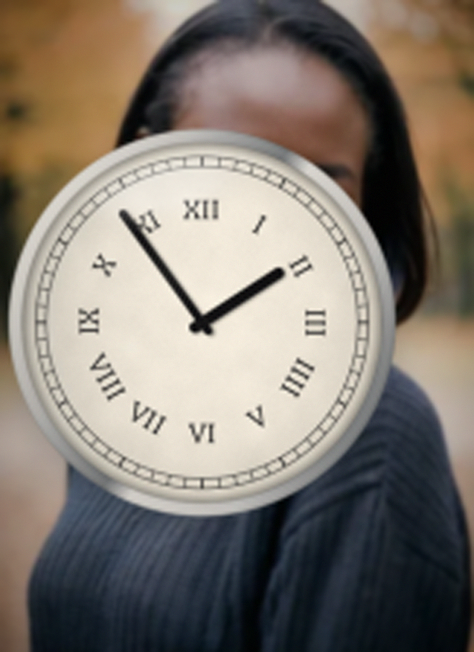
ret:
1:54
